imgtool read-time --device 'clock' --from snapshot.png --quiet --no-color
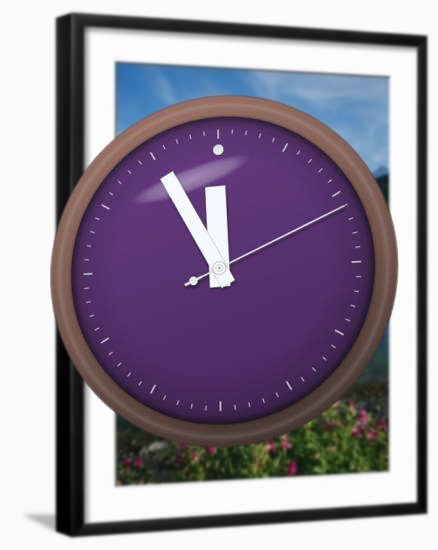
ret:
11:55:11
